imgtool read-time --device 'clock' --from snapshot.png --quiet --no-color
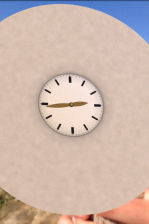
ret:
2:44
